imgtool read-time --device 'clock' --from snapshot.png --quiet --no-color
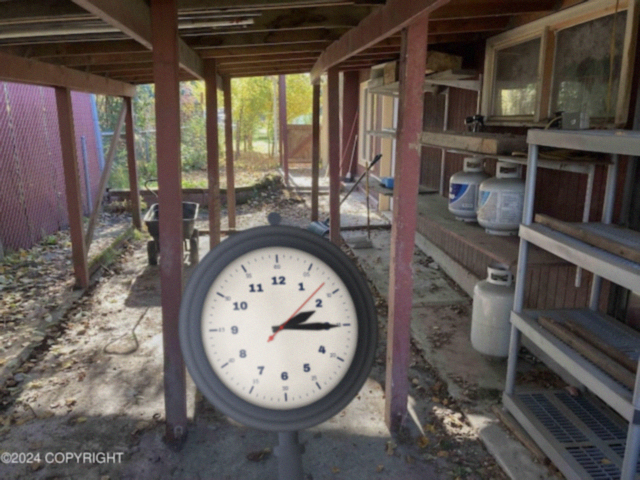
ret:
2:15:08
